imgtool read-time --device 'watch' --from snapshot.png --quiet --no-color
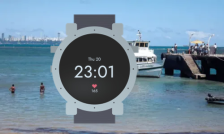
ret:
23:01
